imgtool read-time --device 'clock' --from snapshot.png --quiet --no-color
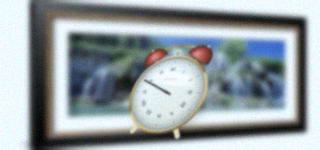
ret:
9:49
